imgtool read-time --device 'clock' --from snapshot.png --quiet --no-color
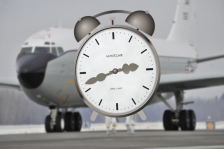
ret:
2:42
